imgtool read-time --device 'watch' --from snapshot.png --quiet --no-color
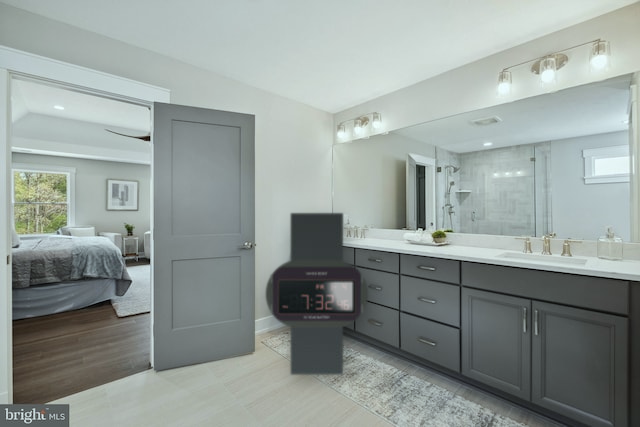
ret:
7:32
